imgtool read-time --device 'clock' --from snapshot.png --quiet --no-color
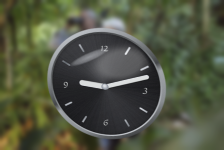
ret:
9:12
